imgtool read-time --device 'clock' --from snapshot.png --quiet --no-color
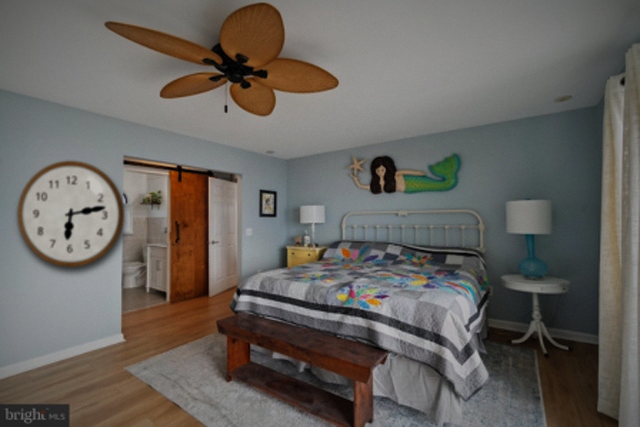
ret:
6:13
